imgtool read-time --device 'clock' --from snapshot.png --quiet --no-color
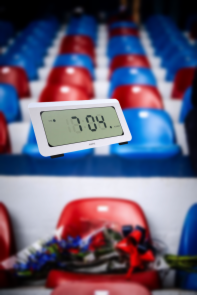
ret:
7:04
